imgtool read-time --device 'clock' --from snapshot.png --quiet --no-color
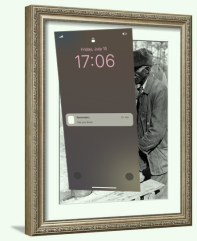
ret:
17:06
